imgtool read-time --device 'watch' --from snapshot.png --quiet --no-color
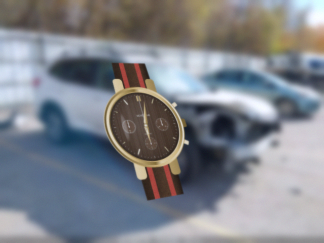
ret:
6:02
